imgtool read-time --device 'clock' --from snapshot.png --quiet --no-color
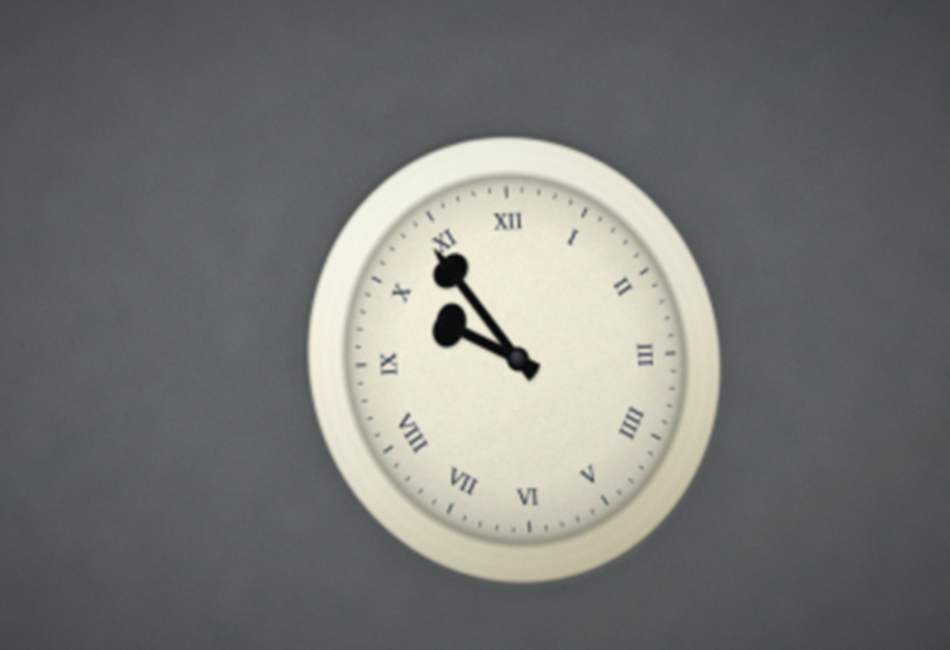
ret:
9:54
